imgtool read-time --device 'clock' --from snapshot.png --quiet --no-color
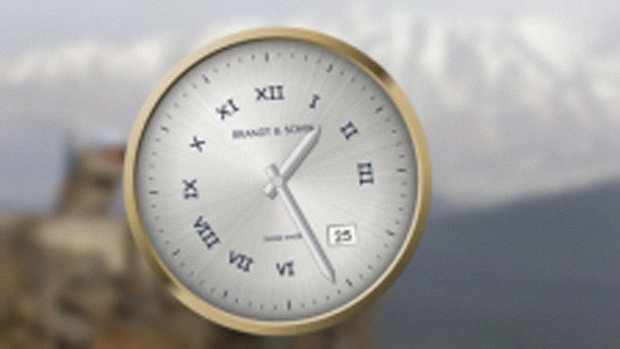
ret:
1:26
